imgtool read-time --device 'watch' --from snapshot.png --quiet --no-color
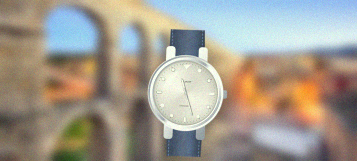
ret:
11:27
